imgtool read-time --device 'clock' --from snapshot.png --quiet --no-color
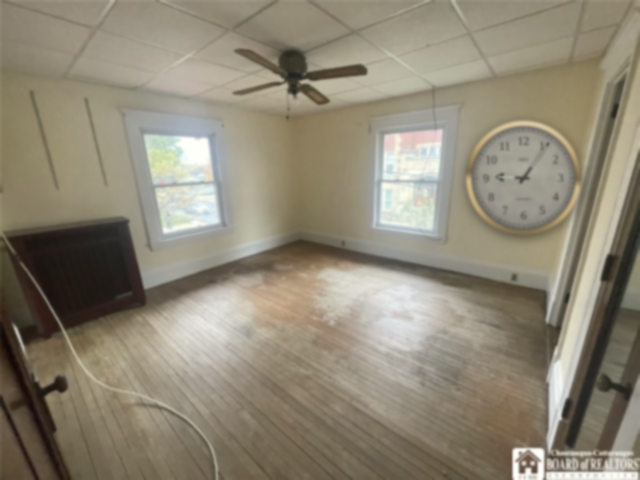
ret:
9:06
